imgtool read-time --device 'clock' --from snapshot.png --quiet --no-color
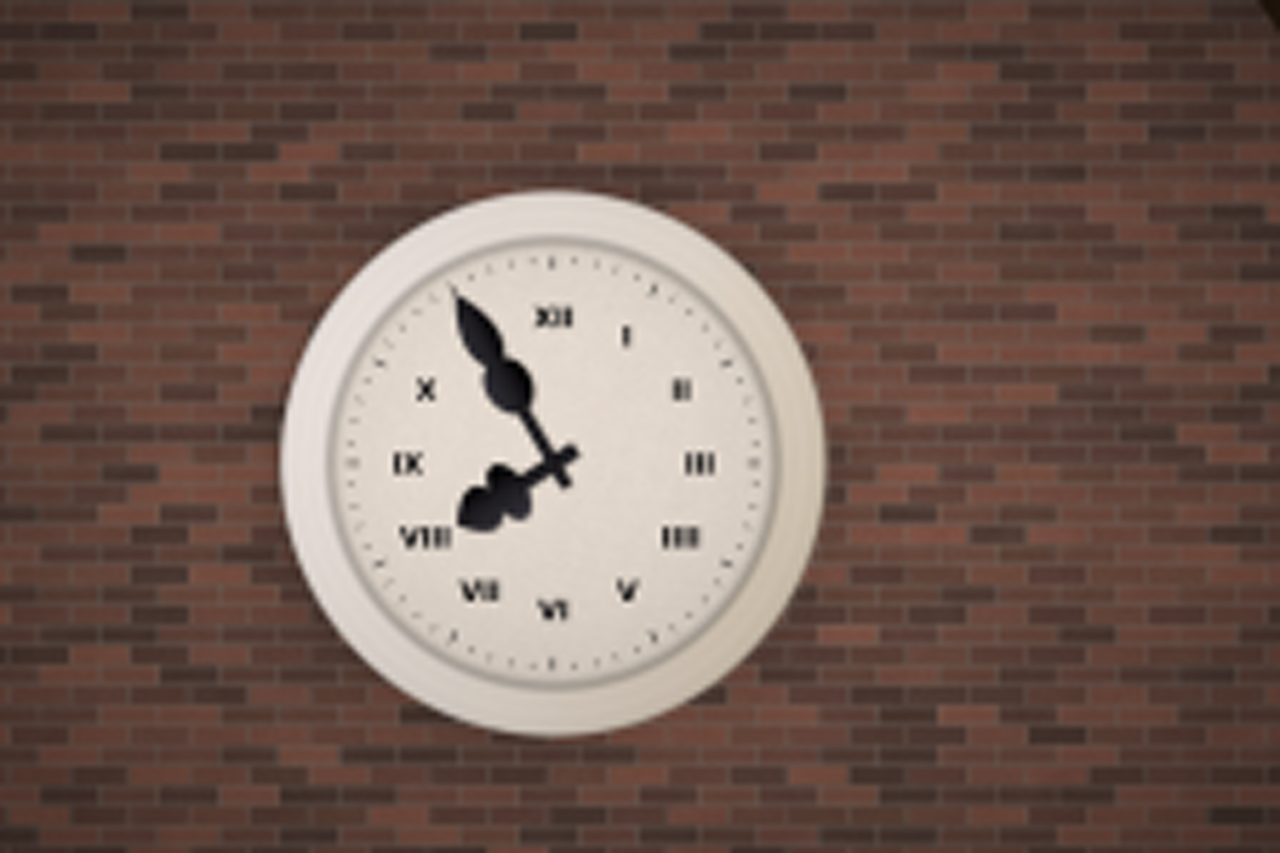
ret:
7:55
